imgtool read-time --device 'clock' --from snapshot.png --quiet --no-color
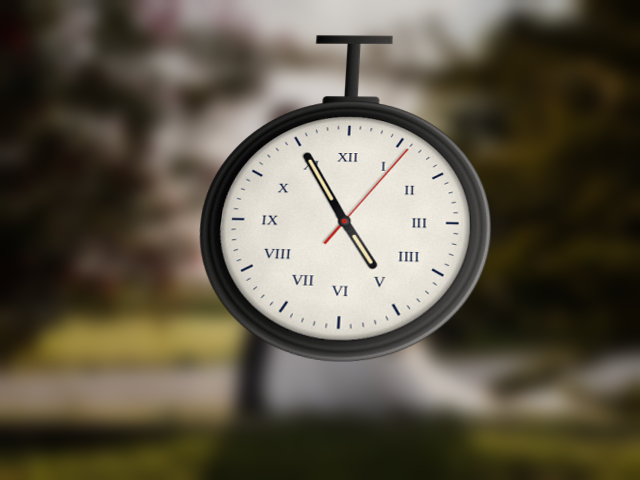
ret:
4:55:06
